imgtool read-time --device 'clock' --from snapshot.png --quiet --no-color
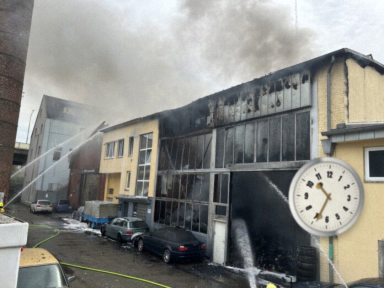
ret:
10:34
